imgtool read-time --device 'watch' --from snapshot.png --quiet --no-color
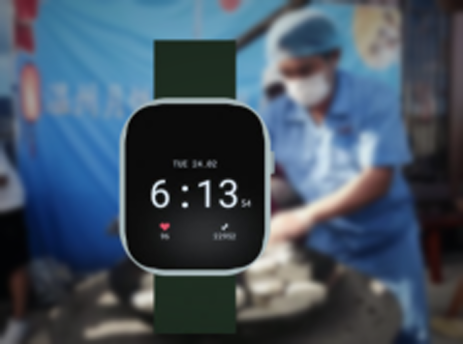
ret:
6:13
